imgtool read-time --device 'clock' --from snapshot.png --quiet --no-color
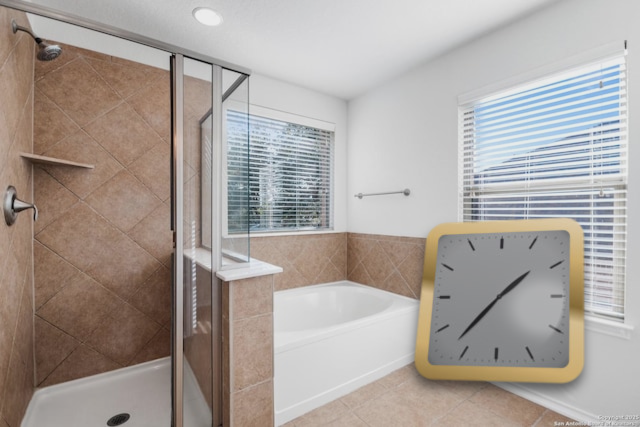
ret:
1:37
